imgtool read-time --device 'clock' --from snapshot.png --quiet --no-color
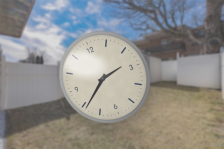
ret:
2:39
